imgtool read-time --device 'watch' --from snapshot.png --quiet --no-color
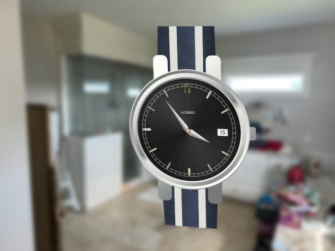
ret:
3:54
